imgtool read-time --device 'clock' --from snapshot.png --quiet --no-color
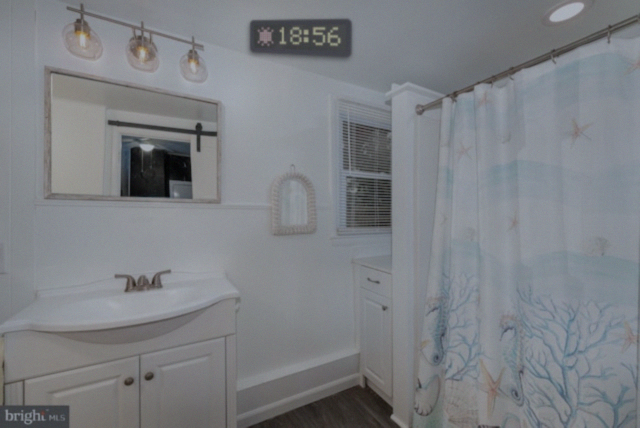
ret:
18:56
